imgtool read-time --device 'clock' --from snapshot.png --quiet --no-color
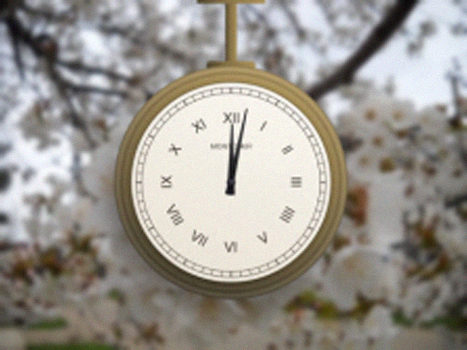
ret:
12:02
